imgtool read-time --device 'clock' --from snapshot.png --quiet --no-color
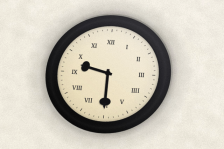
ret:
9:30
